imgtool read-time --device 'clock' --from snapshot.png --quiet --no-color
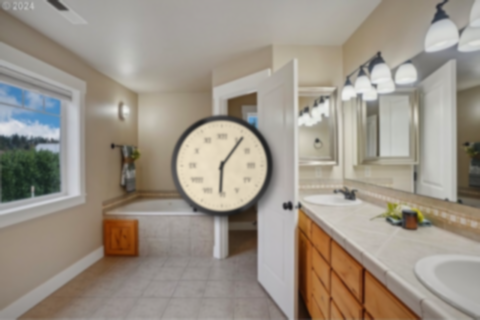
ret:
6:06
